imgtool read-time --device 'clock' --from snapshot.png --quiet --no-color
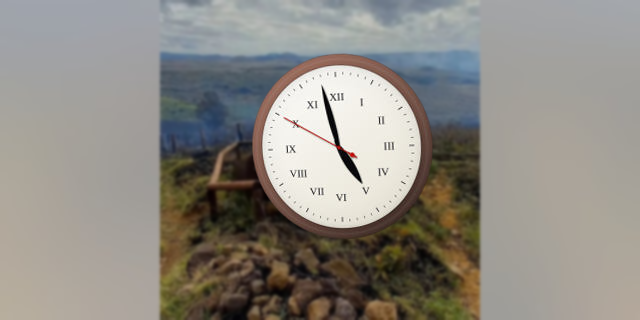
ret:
4:57:50
